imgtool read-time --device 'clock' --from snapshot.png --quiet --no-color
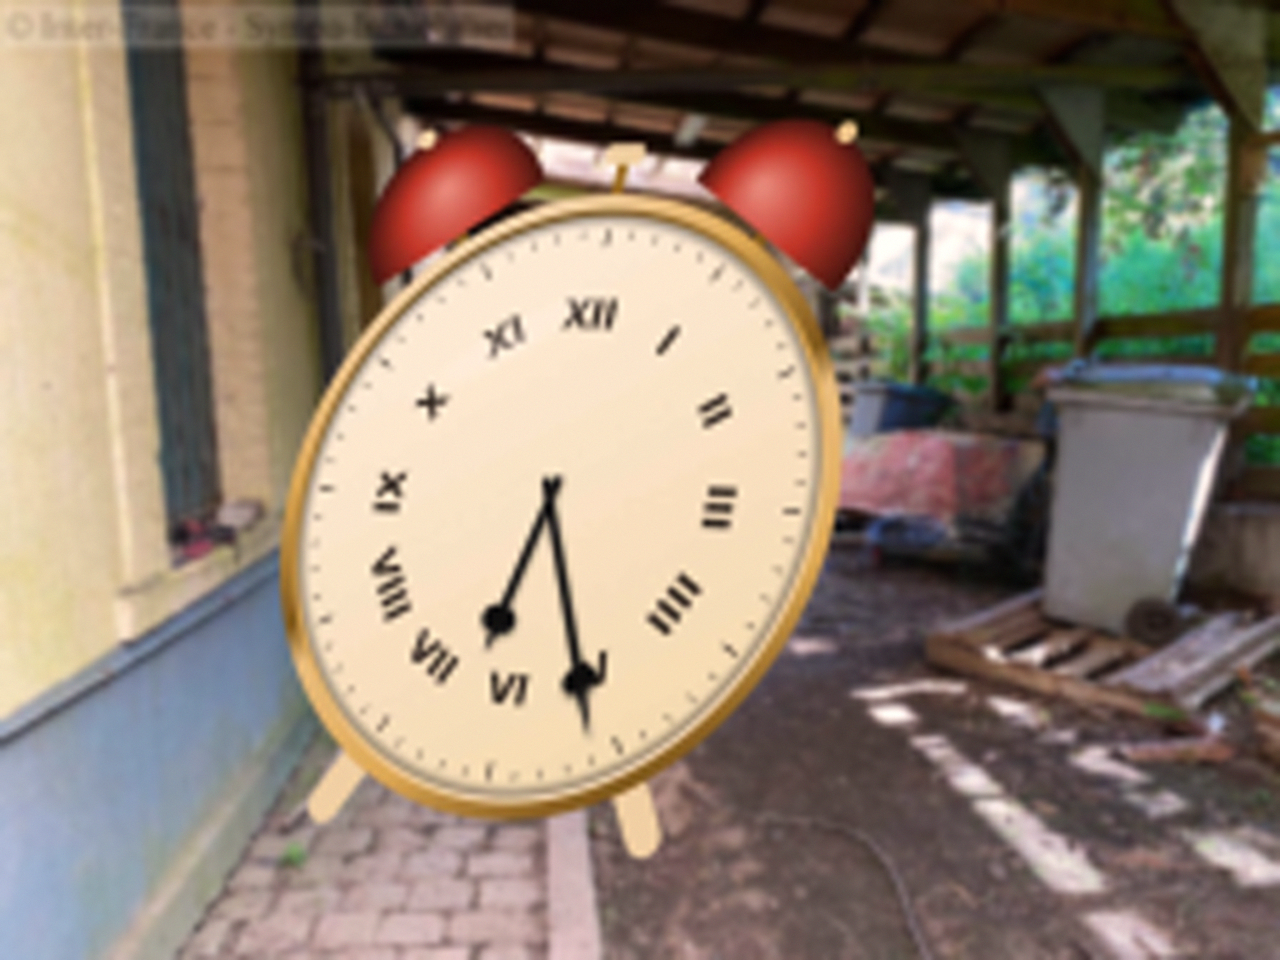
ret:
6:26
